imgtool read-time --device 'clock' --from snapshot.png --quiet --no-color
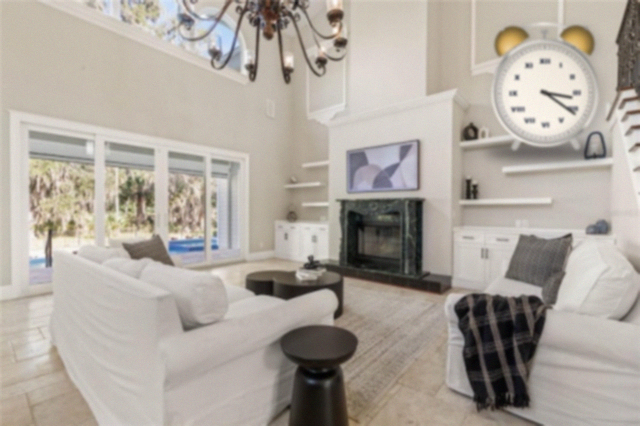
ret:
3:21
